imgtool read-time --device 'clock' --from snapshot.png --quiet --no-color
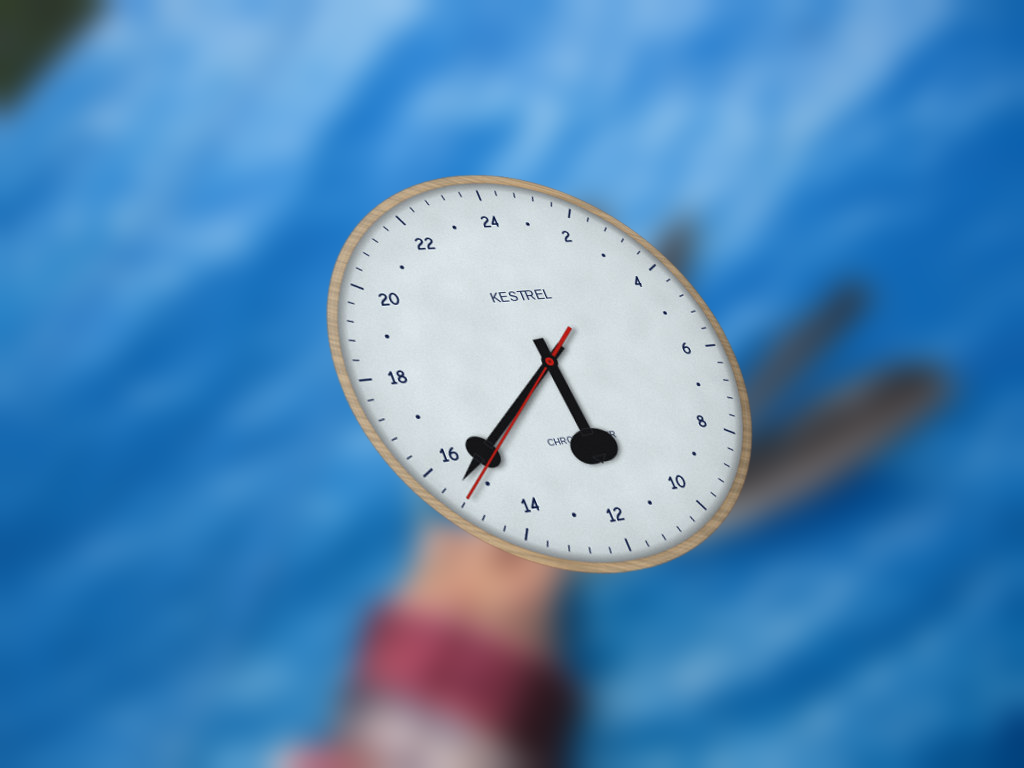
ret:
11:38:38
